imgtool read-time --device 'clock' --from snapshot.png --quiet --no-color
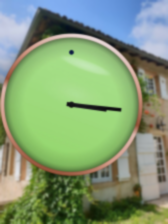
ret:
3:16
